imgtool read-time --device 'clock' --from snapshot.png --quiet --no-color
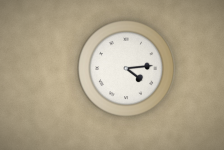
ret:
4:14
